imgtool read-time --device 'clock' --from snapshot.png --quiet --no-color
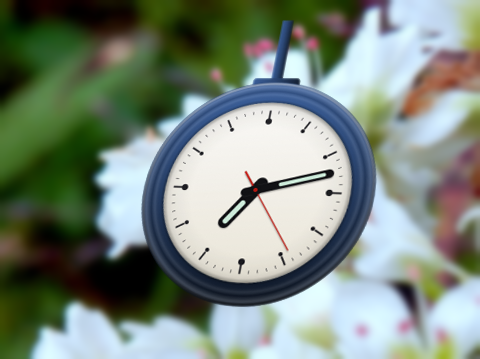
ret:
7:12:24
